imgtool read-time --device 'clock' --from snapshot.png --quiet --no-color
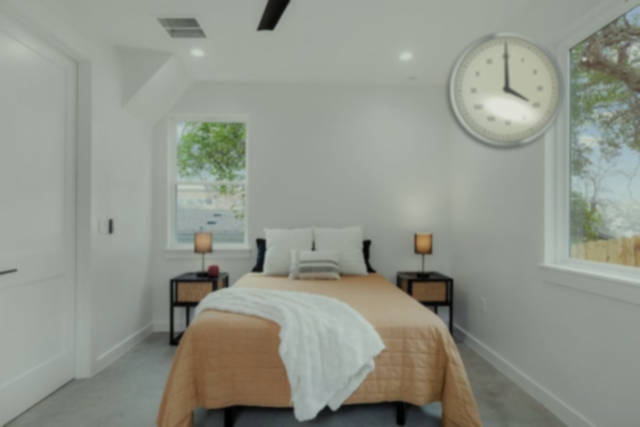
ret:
4:00
